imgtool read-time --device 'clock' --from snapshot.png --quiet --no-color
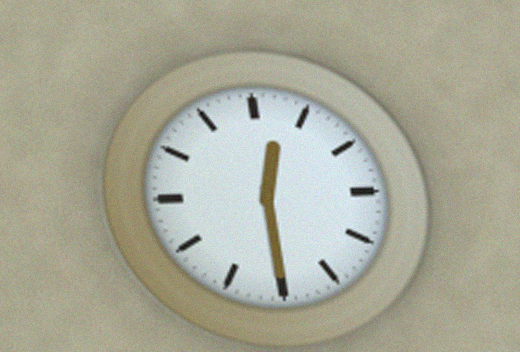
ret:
12:30
